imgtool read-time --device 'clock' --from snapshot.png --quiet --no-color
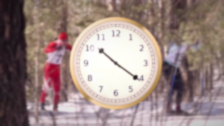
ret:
10:21
